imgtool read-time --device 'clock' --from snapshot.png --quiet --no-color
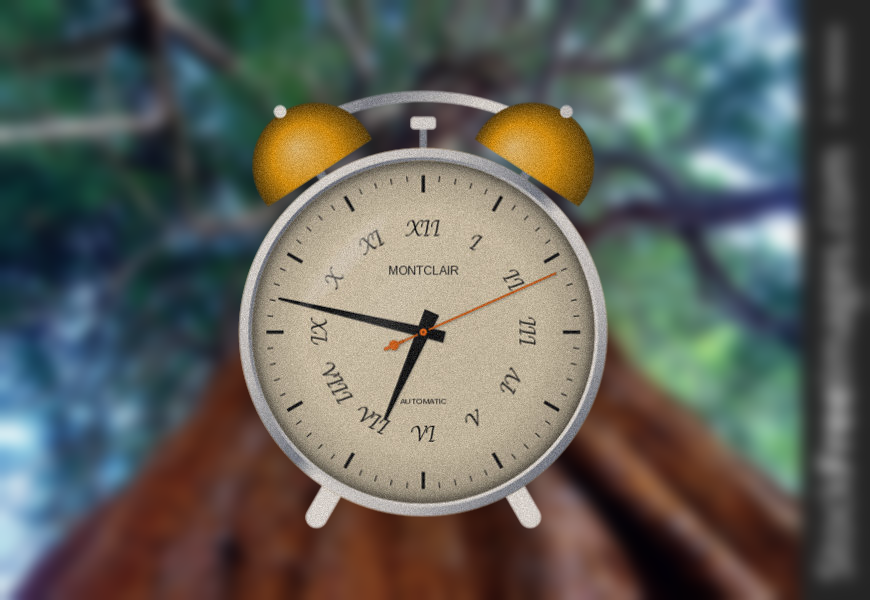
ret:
6:47:11
